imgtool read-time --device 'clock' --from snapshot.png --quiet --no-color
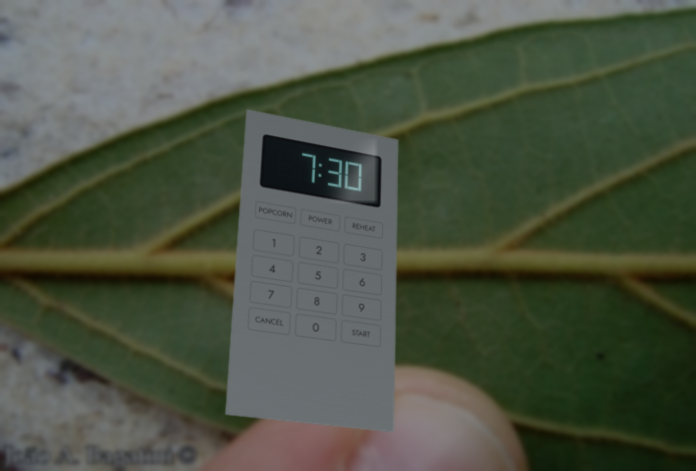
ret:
7:30
